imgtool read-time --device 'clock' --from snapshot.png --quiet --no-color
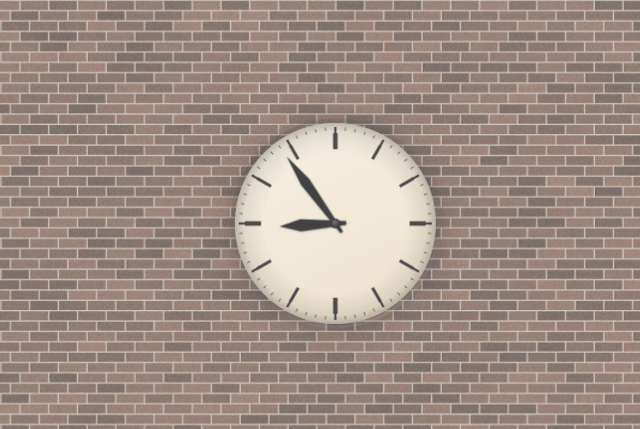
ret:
8:54
